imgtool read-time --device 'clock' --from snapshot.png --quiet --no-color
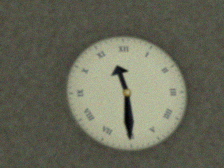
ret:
11:30
